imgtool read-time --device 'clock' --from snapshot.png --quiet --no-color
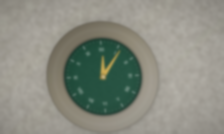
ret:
12:06
